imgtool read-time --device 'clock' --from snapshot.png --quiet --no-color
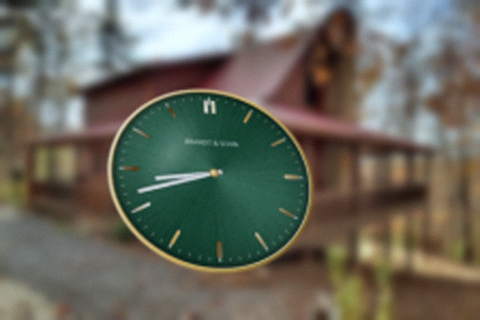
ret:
8:42
